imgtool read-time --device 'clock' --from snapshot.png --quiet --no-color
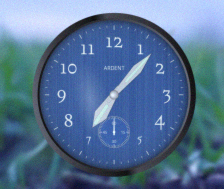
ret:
7:07
